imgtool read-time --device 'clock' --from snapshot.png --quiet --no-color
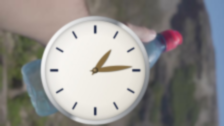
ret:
1:14
